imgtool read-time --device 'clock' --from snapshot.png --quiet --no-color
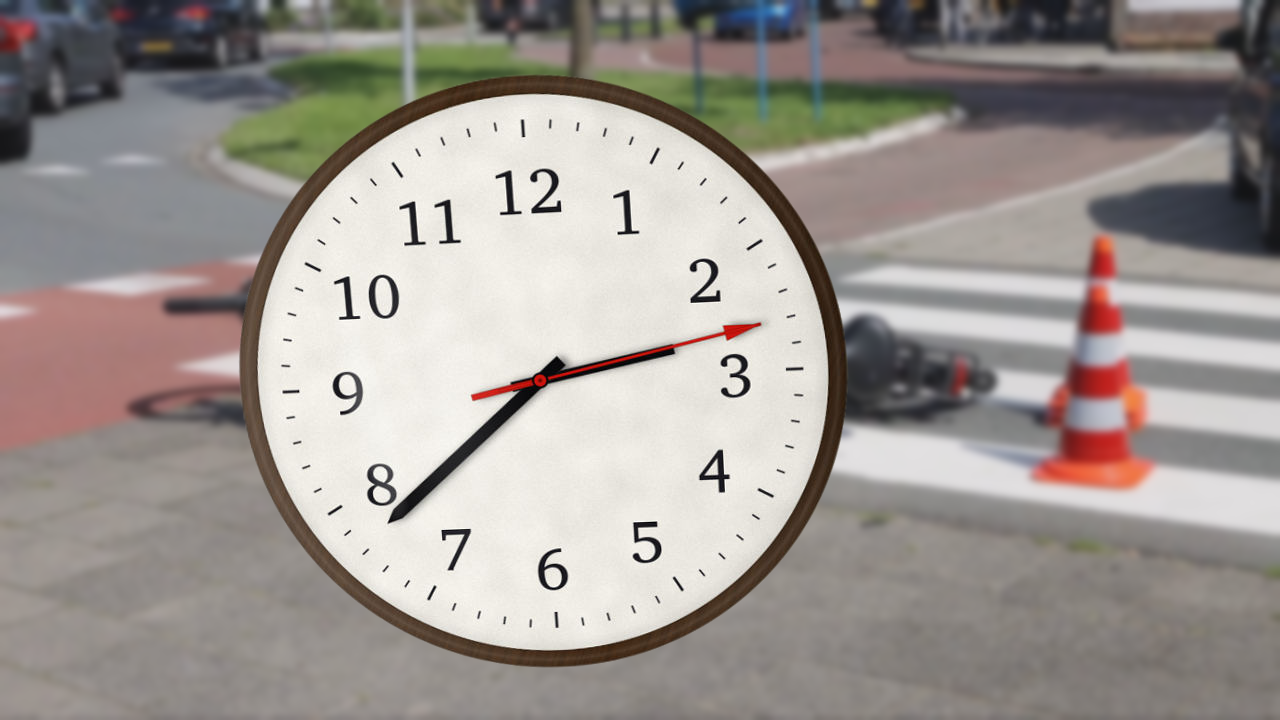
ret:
2:38:13
